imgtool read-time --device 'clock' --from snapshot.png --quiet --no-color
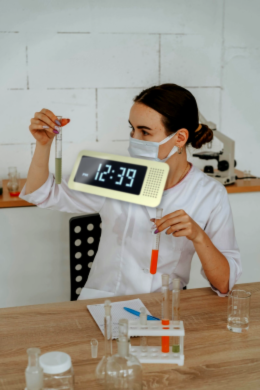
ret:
12:39
